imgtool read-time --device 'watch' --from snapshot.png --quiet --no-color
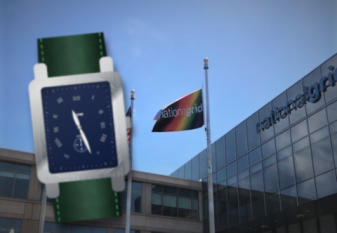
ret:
11:27
